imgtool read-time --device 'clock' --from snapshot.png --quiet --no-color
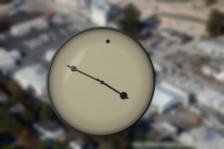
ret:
3:48
